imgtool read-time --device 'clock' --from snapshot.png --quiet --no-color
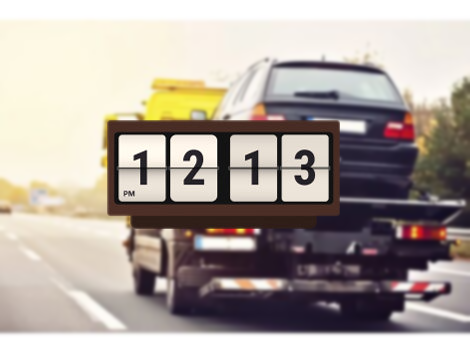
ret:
12:13
